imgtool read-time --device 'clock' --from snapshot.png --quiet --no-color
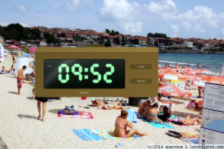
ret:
9:52
